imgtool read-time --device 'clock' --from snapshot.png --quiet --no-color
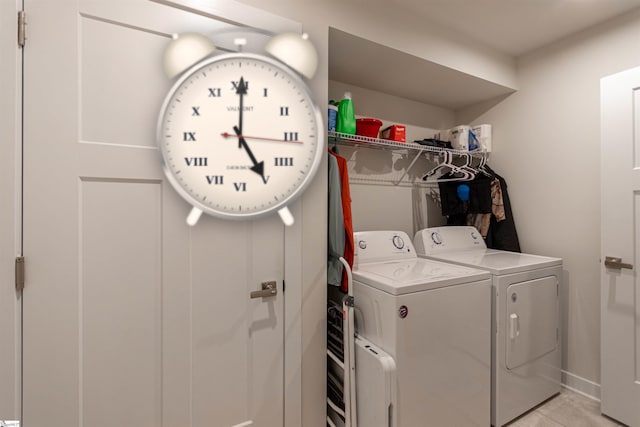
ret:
5:00:16
